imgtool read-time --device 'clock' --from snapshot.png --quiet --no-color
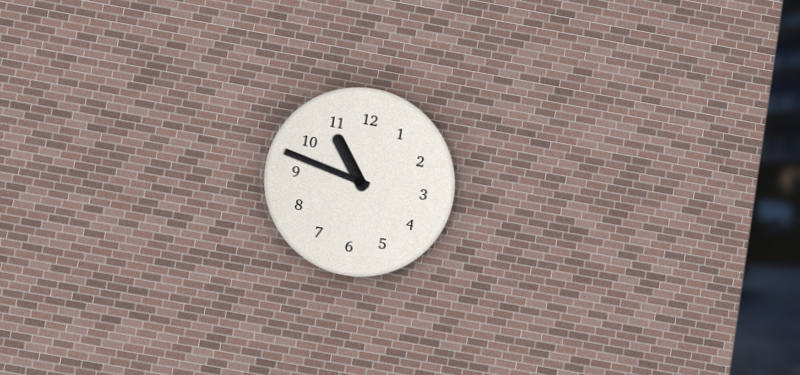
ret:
10:47
